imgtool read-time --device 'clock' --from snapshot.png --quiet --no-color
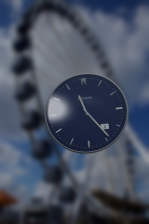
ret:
11:24
